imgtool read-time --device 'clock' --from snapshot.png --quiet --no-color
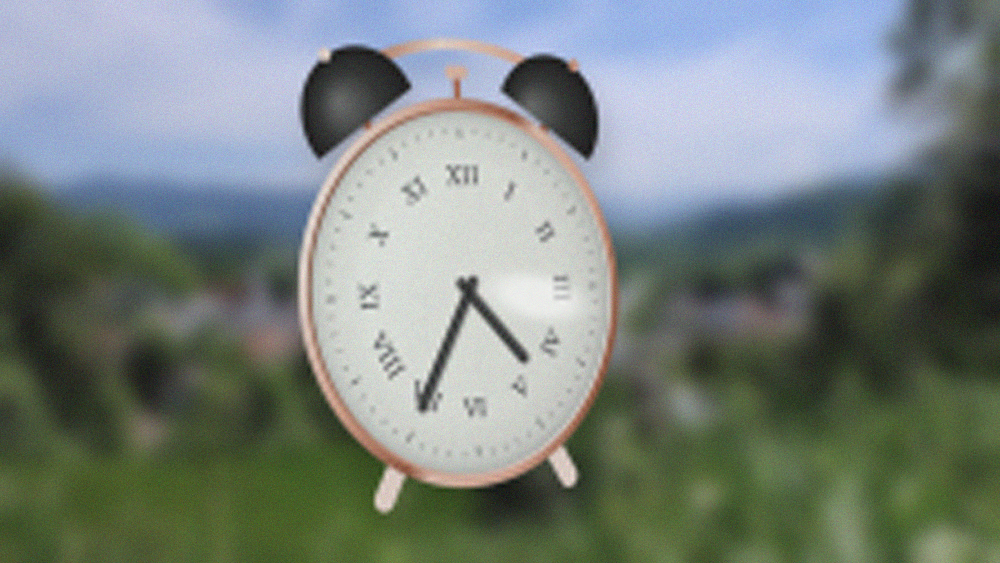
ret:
4:35
